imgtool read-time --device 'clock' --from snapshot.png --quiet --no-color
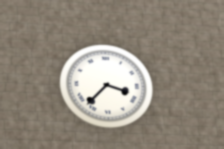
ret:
3:37
